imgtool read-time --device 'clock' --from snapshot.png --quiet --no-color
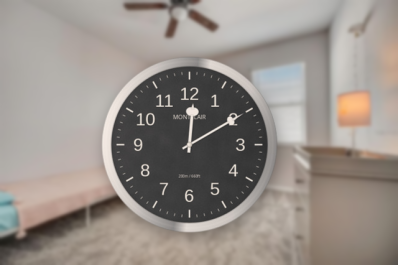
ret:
12:10
